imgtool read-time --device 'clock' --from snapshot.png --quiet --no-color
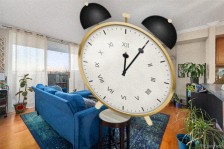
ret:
12:05
